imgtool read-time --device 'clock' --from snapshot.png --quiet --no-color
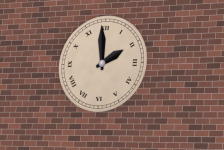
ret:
1:59
